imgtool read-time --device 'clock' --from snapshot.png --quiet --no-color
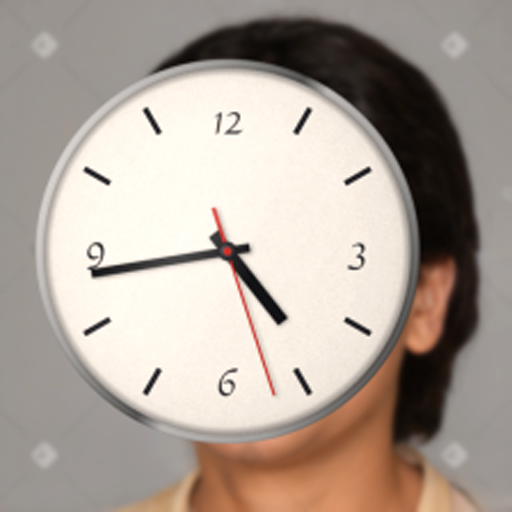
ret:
4:43:27
